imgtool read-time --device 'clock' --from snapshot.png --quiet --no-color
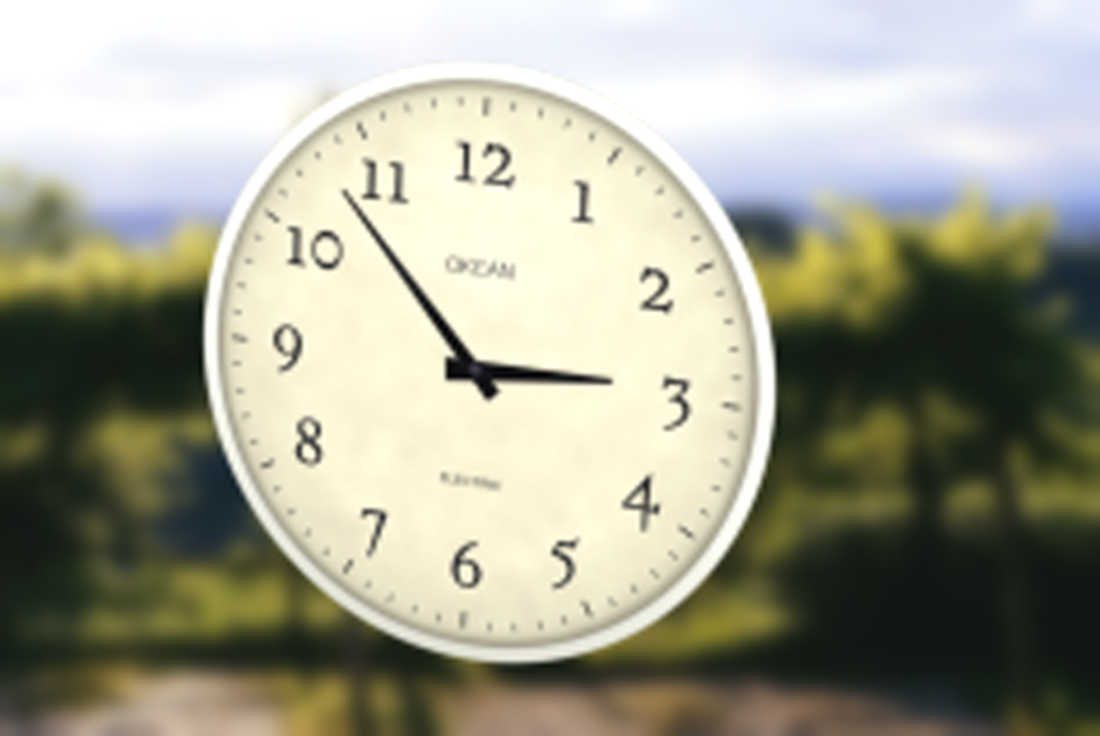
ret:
2:53
